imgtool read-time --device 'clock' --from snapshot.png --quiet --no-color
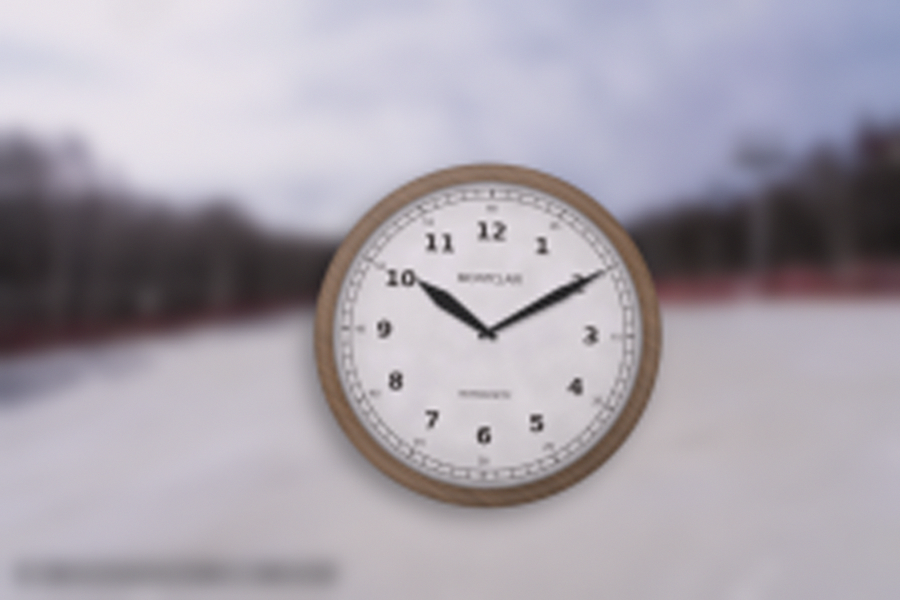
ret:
10:10
